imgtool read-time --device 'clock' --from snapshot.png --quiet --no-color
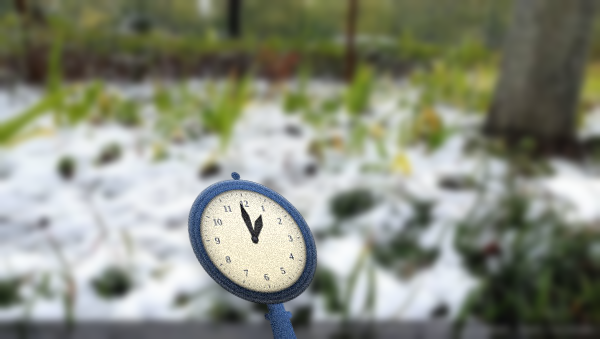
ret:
12:59
